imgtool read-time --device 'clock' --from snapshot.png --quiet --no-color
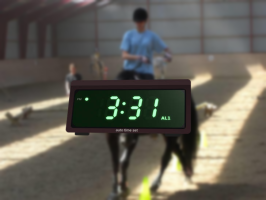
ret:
3:31
